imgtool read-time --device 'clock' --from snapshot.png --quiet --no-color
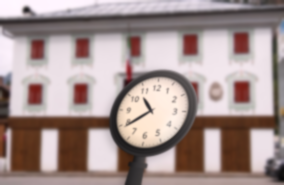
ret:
10:39
